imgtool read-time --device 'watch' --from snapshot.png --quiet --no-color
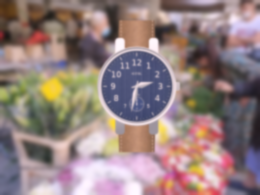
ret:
2:32
